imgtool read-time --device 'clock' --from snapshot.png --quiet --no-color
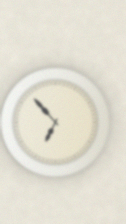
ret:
6:53
